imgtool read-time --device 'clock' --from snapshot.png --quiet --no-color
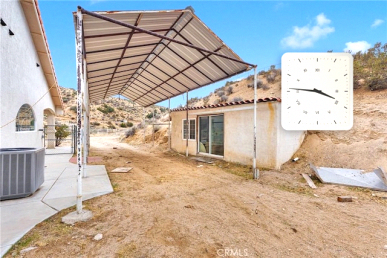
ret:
3:46
